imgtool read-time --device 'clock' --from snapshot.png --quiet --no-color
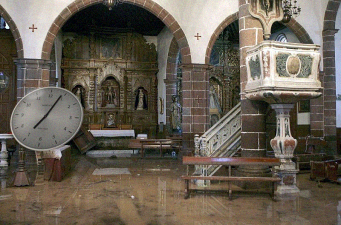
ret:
7:04
